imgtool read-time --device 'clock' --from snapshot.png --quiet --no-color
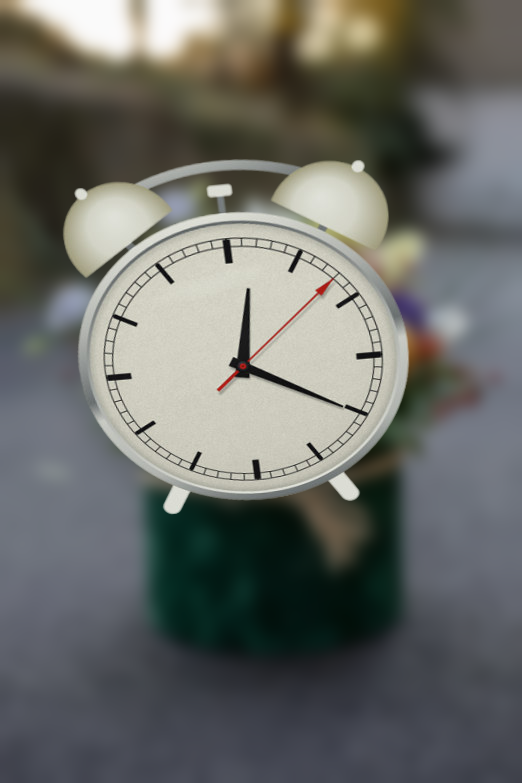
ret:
12:20:08
